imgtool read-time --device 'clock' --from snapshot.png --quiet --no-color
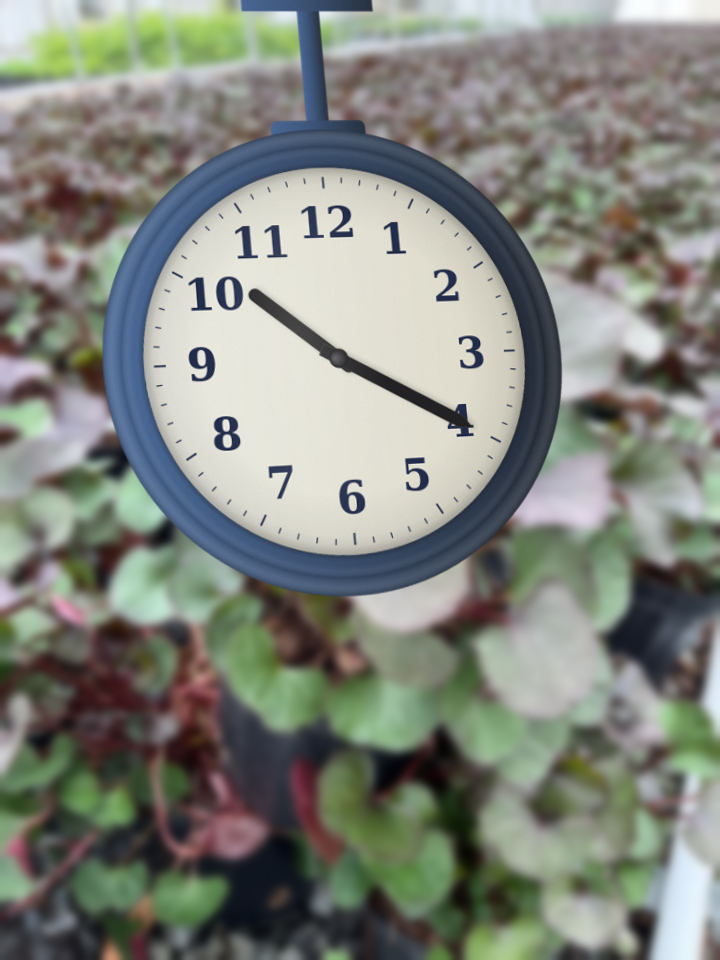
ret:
10:20
